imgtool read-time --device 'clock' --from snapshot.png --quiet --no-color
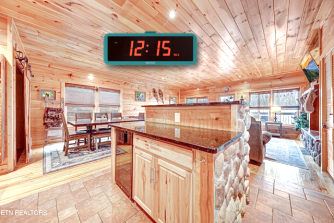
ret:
12:15
